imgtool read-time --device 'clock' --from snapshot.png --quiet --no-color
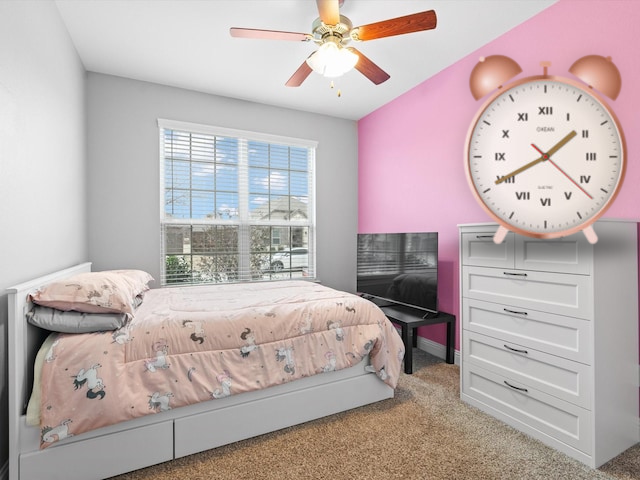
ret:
1:40:22
